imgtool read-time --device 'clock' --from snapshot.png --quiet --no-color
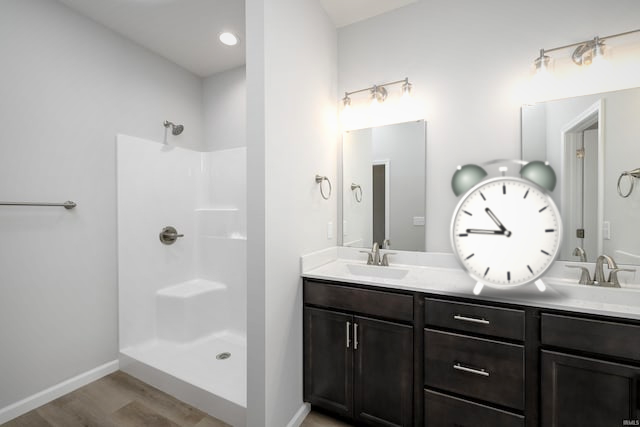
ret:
10:46
